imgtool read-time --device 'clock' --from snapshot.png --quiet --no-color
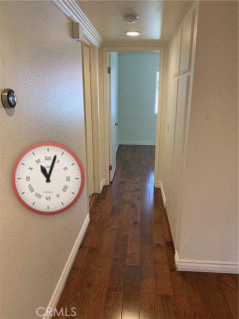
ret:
11:03
